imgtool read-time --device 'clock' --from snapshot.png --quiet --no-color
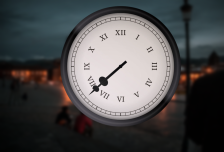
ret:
7:38
